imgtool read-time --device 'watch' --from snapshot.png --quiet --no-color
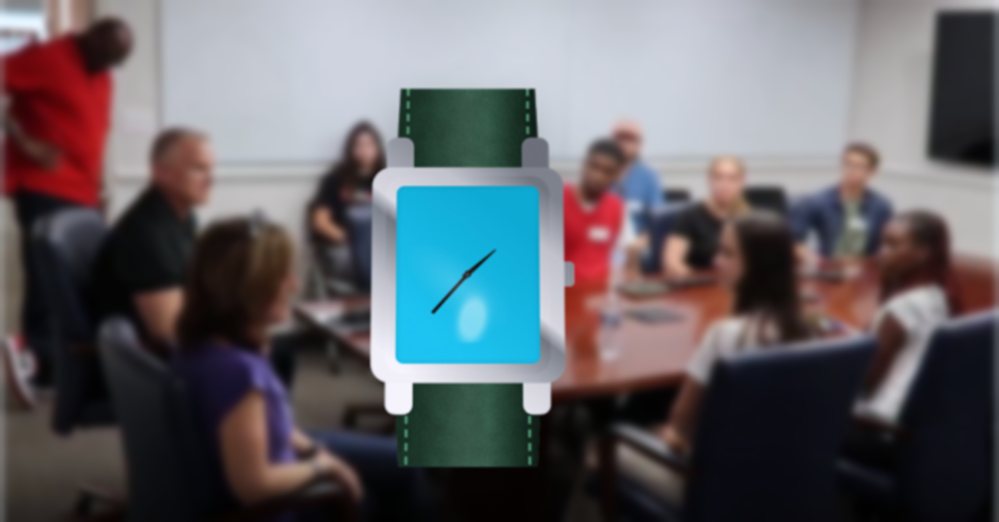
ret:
1:37
